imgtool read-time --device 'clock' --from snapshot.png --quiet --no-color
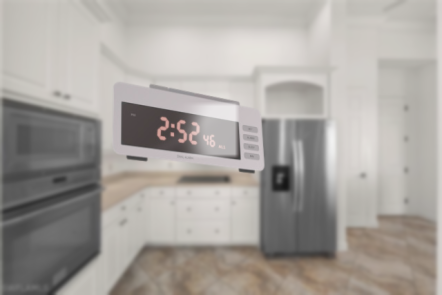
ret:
2:52:46
